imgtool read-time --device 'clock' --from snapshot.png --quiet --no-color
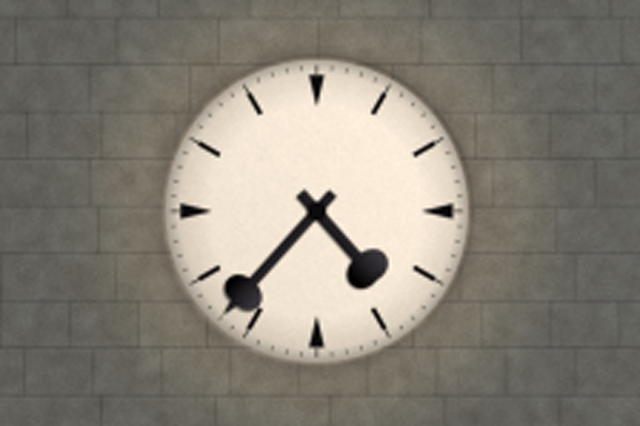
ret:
4:37
